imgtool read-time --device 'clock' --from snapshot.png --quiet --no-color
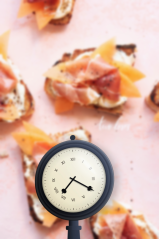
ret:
7:20
